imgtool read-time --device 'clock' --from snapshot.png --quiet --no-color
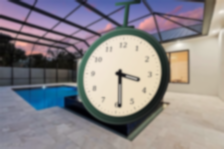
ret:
3:29
